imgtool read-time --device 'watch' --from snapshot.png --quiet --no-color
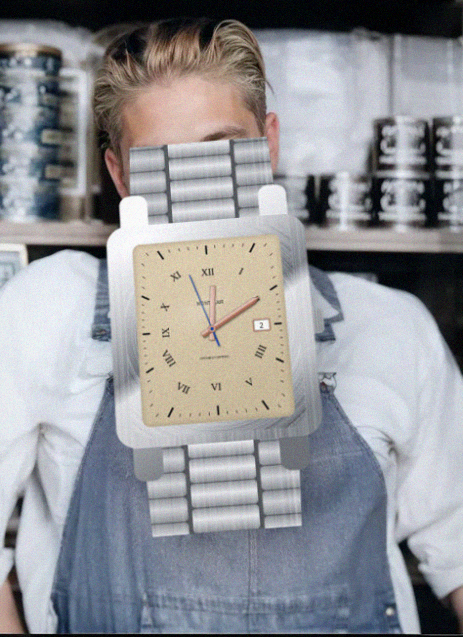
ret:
12:09:57
